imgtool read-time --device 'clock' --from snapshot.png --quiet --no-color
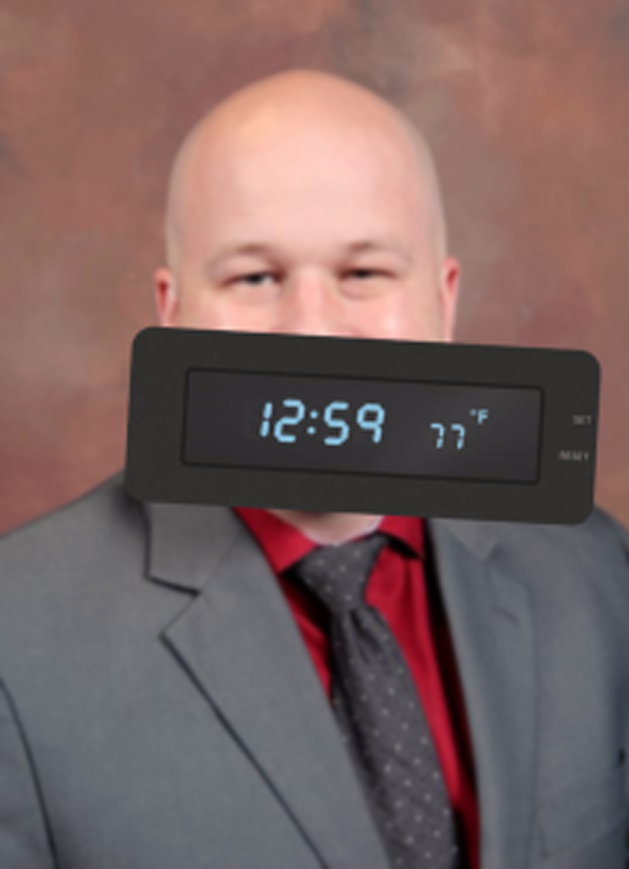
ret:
12:59
